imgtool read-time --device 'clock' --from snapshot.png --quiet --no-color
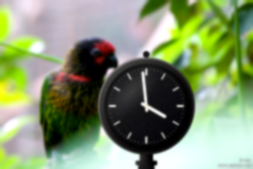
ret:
3:59
